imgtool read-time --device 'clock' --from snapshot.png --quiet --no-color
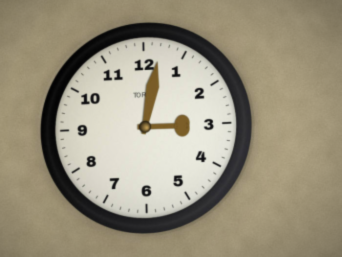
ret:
3:02
